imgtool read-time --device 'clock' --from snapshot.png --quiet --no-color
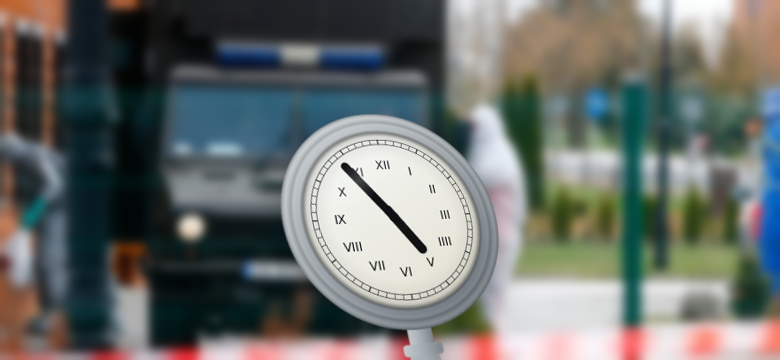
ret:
4:54
